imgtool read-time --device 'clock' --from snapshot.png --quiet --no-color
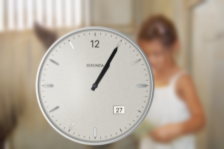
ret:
1:05
